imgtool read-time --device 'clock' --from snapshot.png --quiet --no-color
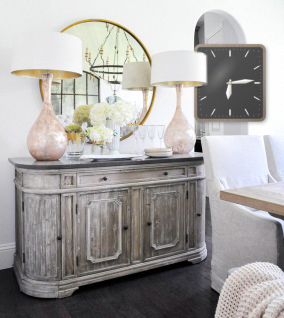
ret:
6:14
